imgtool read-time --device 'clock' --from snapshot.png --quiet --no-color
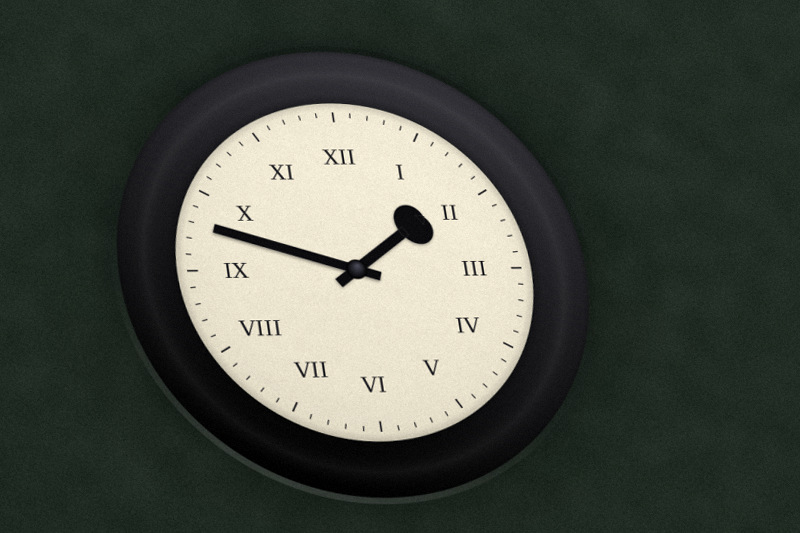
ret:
1:48
